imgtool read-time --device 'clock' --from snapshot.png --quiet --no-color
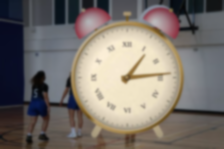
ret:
1:14
